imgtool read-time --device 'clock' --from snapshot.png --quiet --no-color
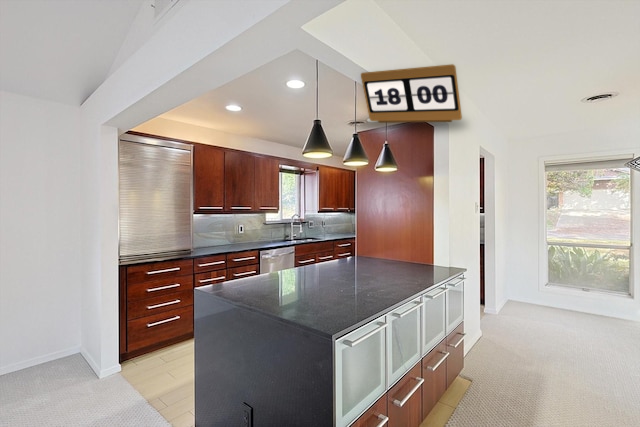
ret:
18:00
